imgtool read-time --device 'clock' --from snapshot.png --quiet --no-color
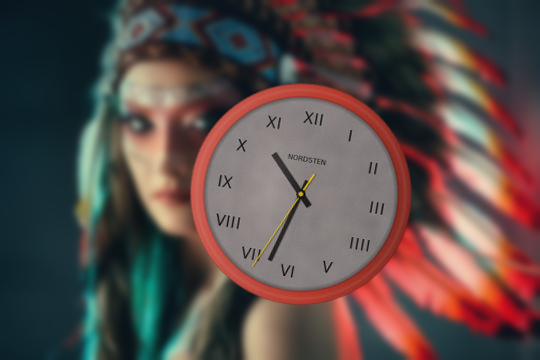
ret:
10:32:34
